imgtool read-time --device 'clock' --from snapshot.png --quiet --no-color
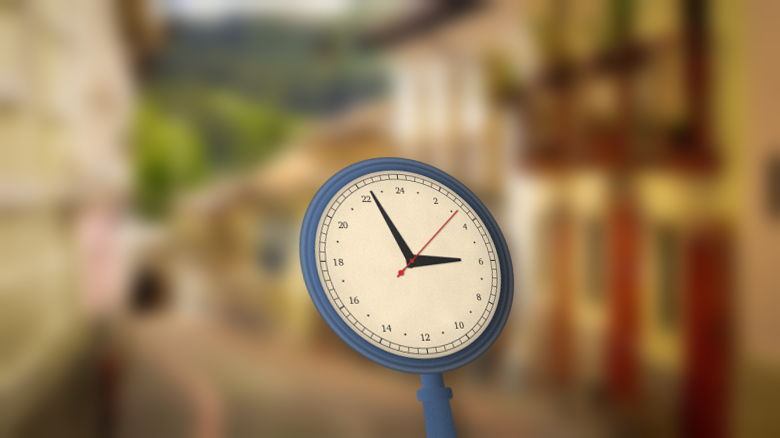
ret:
5:56:08
